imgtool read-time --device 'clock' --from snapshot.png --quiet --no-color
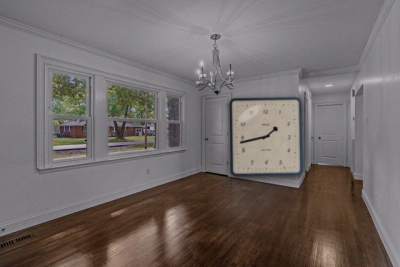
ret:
1:43
